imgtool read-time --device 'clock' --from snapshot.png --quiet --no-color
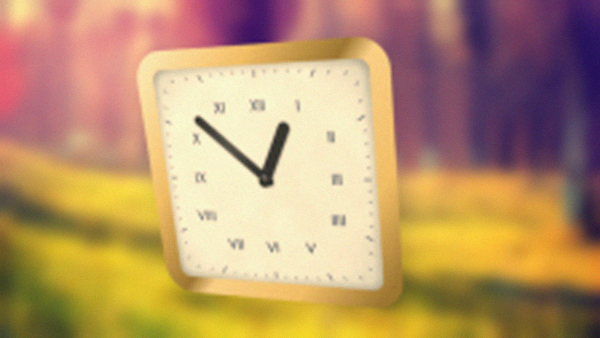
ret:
12:52
